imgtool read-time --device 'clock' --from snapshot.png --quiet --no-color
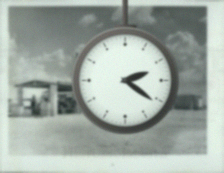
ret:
2:21
